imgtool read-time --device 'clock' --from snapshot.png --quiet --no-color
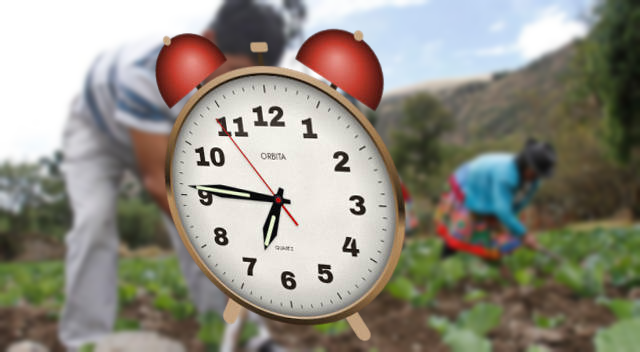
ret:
6:45:54
